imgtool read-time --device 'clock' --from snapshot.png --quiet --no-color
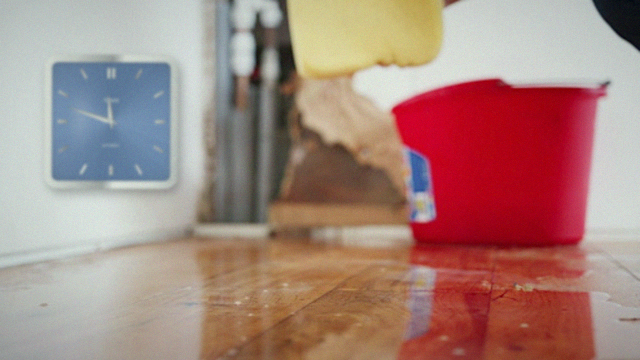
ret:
11:48
